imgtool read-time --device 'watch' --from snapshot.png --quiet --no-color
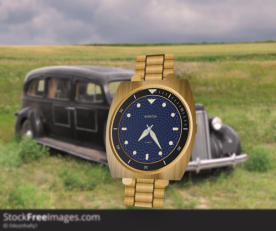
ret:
7:24
